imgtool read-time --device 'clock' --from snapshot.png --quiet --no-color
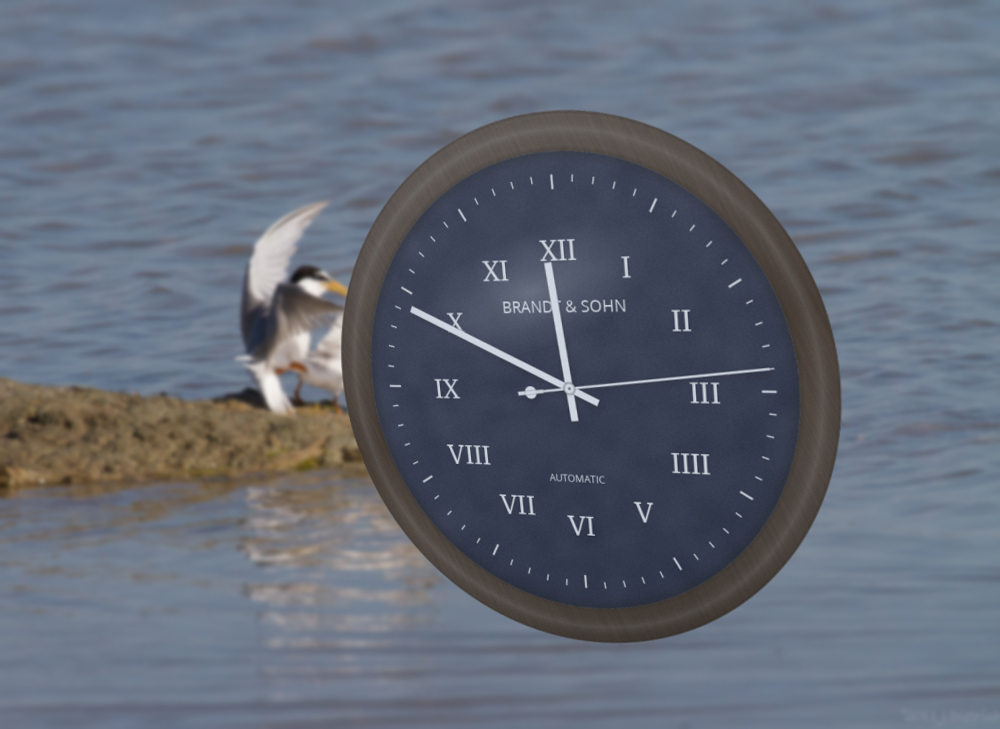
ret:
11:49:14
